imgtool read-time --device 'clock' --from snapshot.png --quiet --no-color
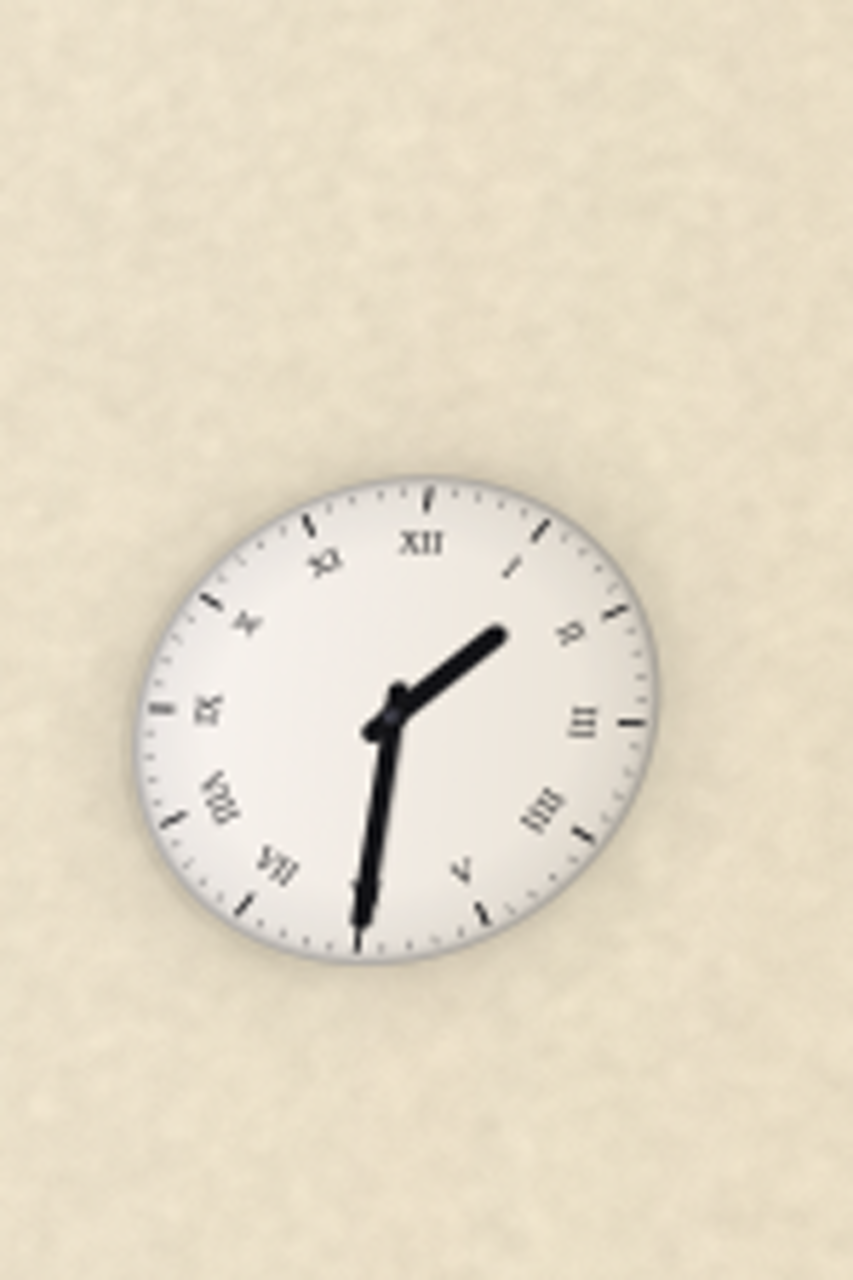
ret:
1:30
